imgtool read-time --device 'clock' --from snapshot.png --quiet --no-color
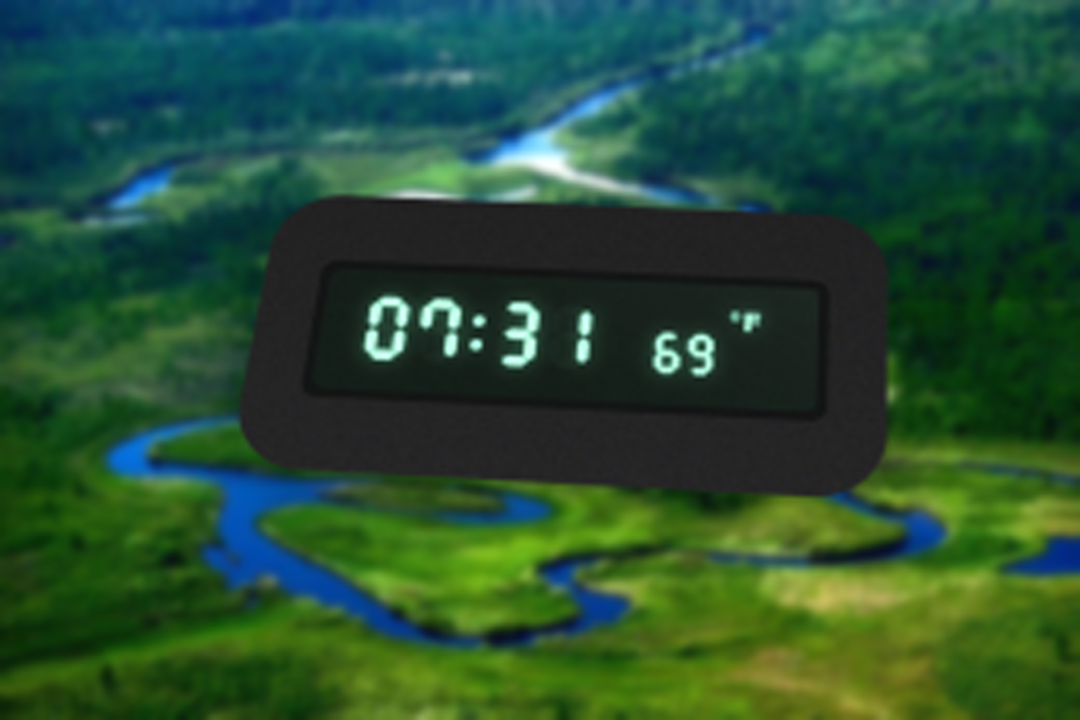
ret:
7:31
